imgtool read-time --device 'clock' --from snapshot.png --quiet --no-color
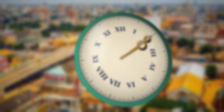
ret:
2:10
